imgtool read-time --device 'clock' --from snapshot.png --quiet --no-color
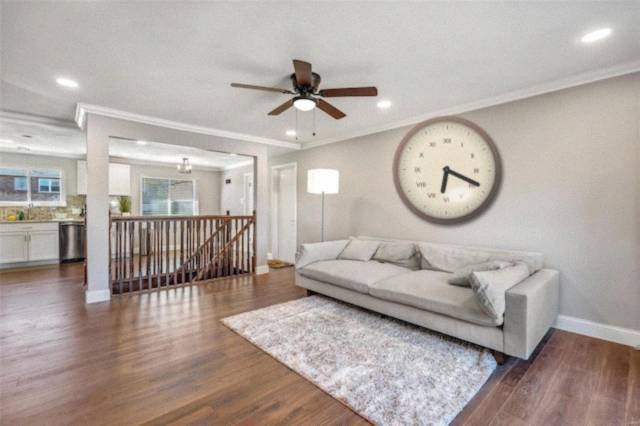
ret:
6:19
